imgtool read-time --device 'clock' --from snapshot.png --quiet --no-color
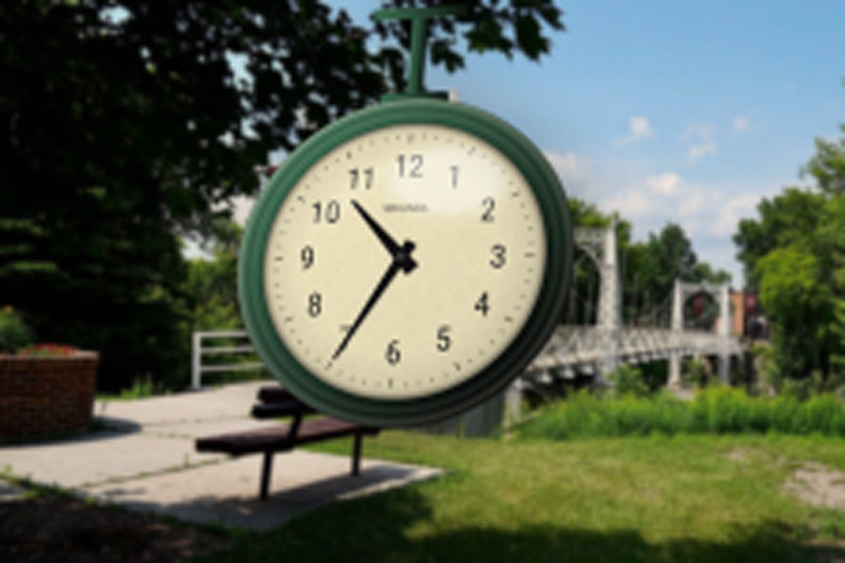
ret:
10:35
